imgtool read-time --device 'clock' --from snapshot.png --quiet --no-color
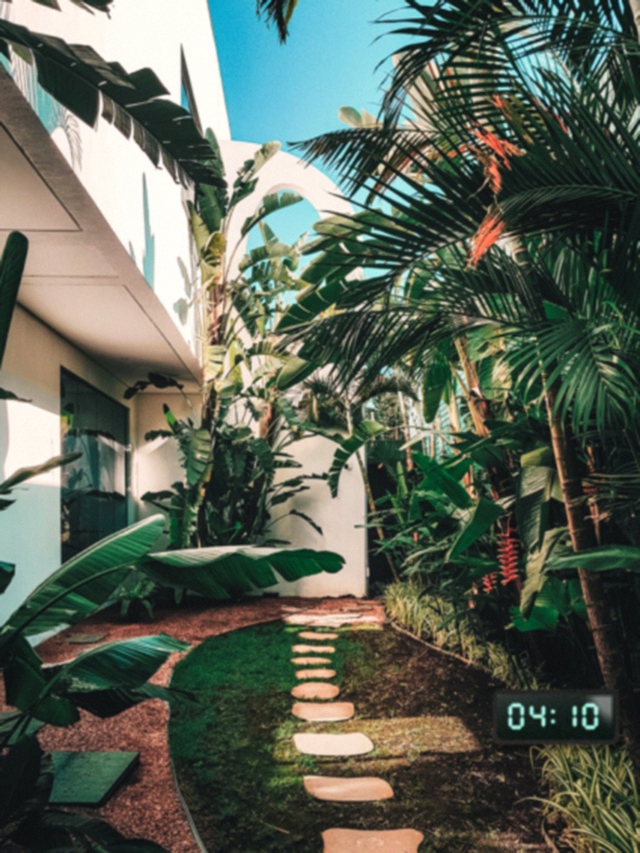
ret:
4:10
